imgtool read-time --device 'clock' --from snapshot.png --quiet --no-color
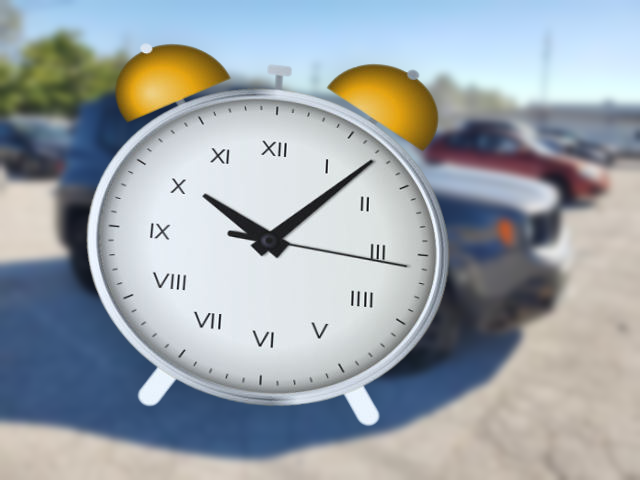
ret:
10:07:16
